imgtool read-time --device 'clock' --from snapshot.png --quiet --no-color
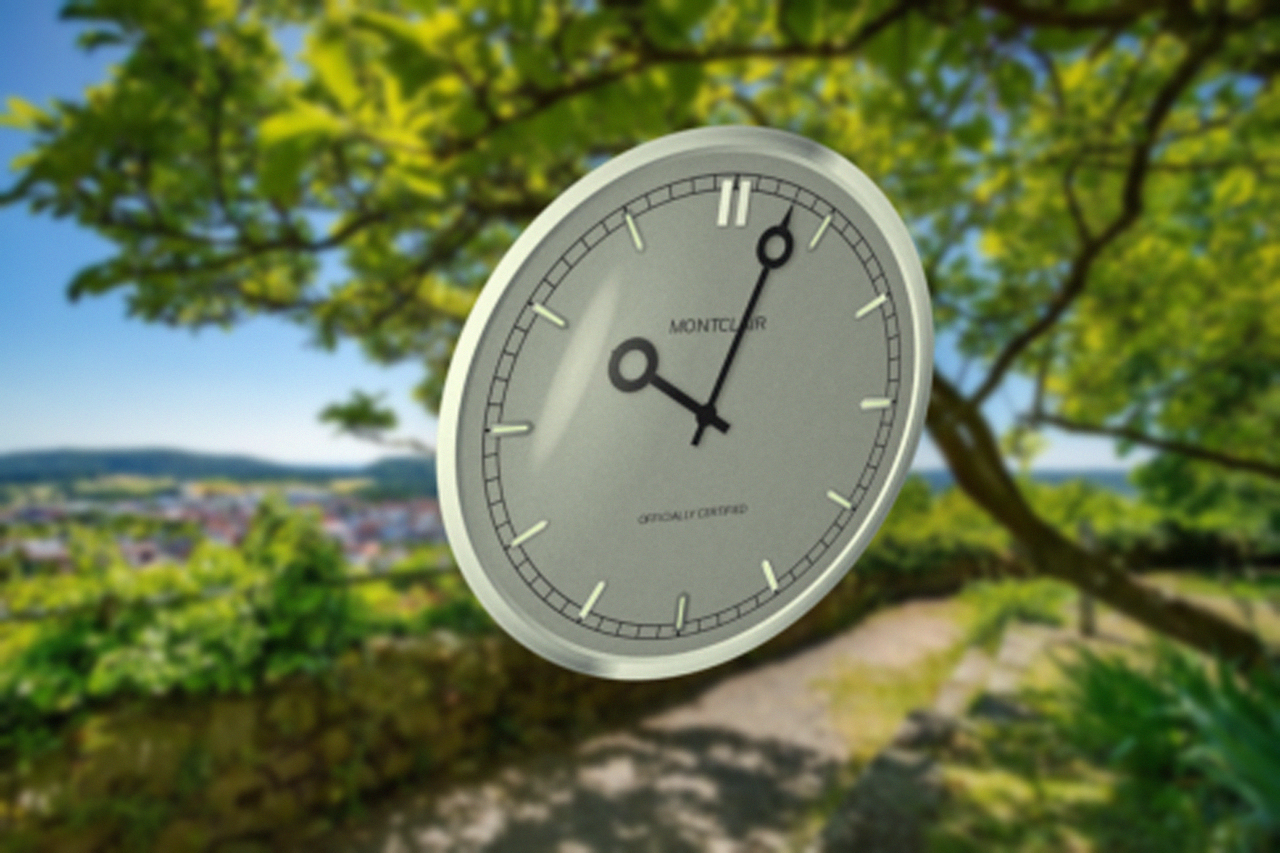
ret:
10:03
